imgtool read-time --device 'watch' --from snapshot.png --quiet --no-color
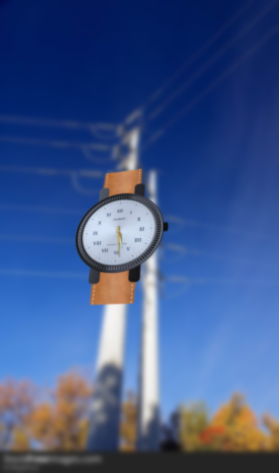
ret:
5:29
